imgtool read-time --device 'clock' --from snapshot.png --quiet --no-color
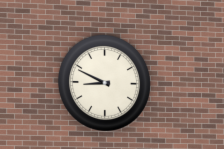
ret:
8:49
